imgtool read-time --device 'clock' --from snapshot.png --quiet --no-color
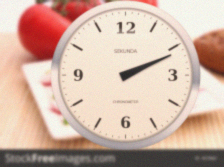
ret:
2:11
